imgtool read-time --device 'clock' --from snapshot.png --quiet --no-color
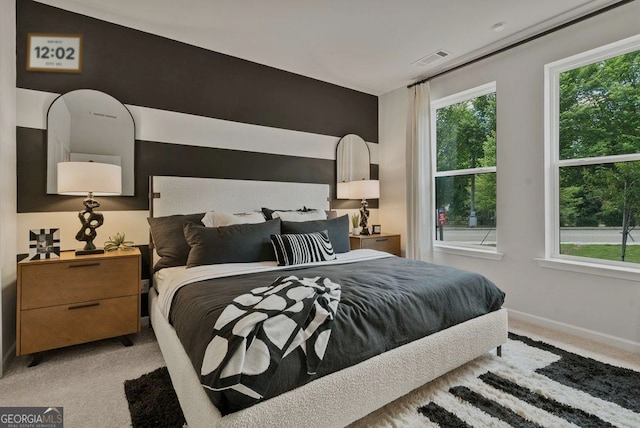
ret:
12:02
